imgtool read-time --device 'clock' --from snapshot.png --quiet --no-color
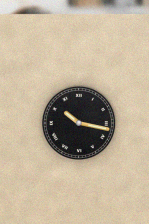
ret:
10:17
